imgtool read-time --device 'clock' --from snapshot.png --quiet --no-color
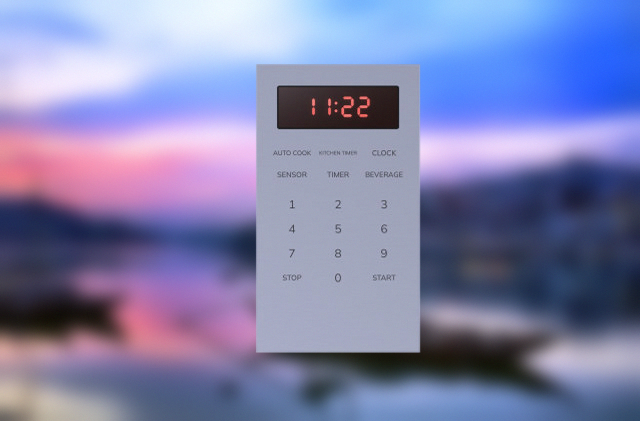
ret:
11:22
